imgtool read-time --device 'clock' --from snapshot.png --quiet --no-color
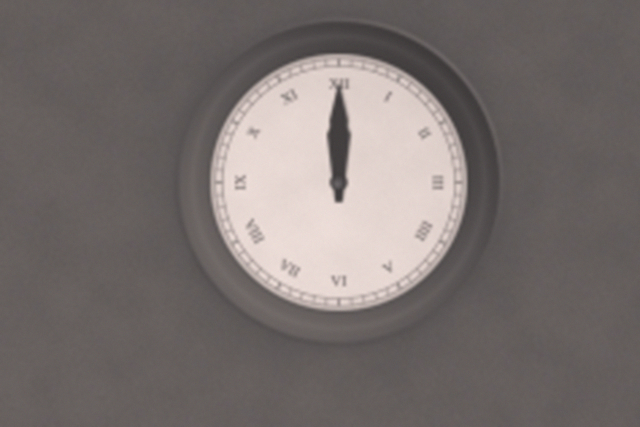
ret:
12:00
